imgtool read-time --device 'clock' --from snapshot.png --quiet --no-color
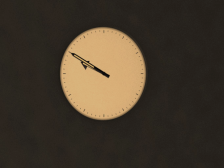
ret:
9:50
